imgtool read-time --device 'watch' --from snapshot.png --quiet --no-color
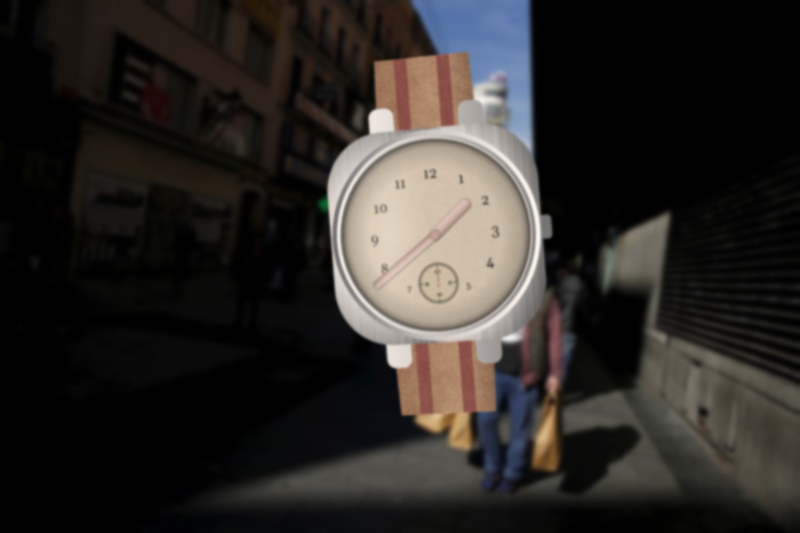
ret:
1:39
